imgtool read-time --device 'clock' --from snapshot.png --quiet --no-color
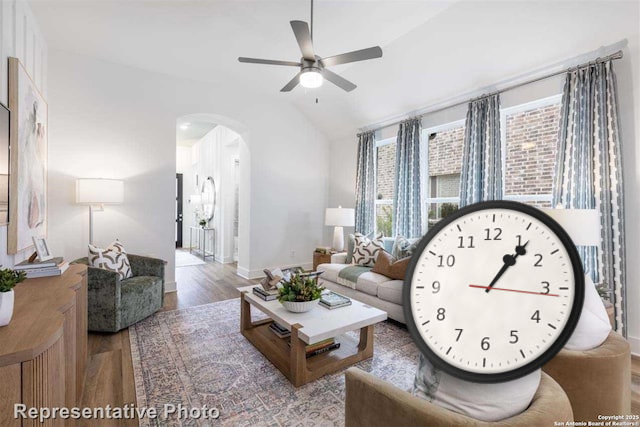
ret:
1:06:16
